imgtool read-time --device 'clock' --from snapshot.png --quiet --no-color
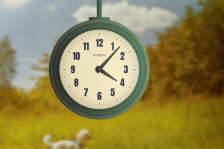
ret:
4:07
